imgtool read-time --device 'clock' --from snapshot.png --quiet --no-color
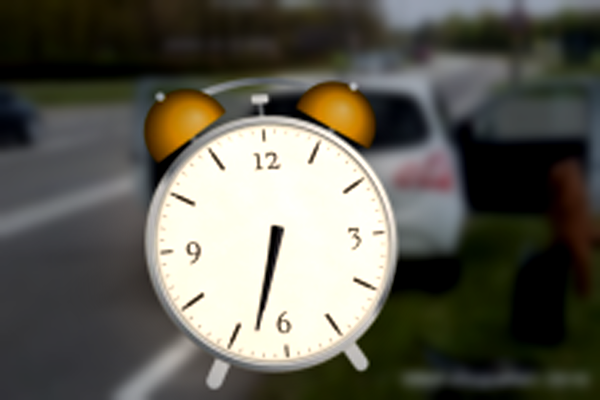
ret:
6:33
